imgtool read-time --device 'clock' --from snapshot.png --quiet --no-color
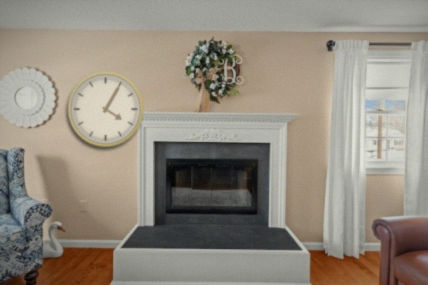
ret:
4:05
